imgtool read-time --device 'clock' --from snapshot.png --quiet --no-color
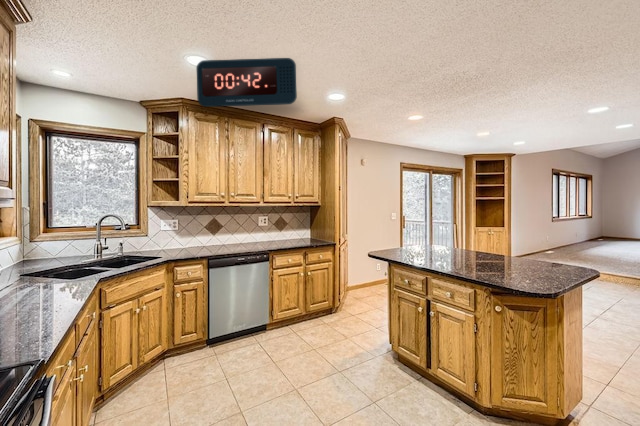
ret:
0:42
